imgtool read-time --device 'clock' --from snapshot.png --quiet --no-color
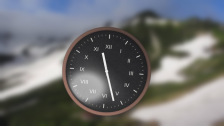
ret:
11:27
